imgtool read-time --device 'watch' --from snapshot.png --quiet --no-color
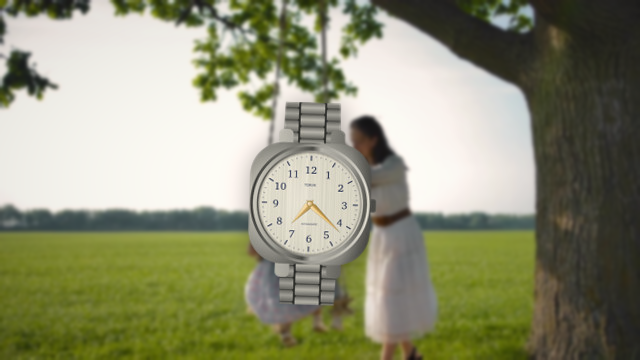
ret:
7:22
